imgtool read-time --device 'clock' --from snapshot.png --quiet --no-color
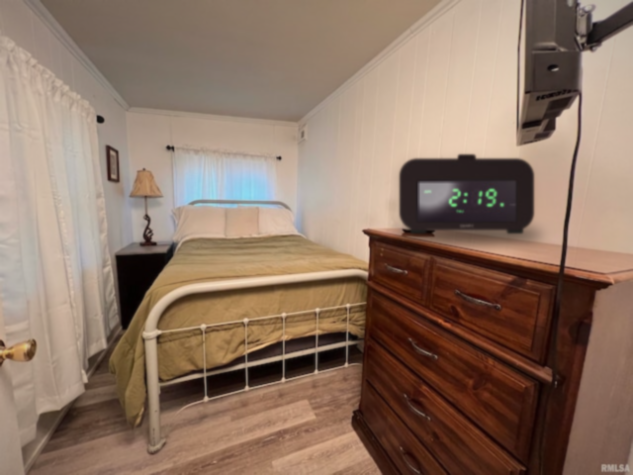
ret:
2:19
